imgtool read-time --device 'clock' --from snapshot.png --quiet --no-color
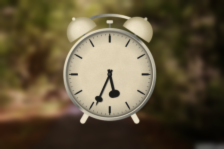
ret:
5:34
